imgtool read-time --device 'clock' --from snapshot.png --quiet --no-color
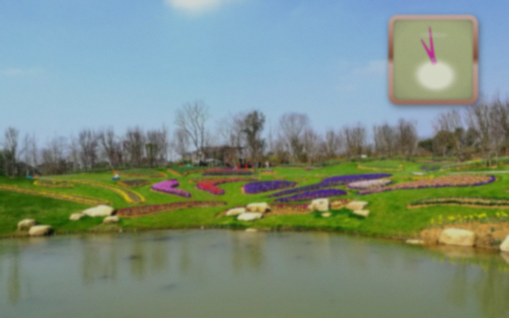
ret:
10:59
